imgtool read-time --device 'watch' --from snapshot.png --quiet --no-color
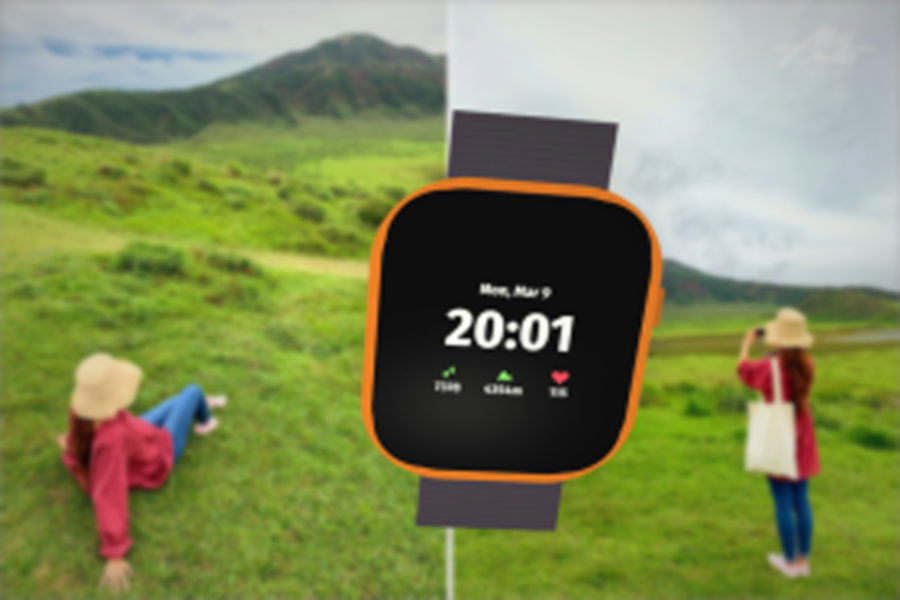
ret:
20:01
